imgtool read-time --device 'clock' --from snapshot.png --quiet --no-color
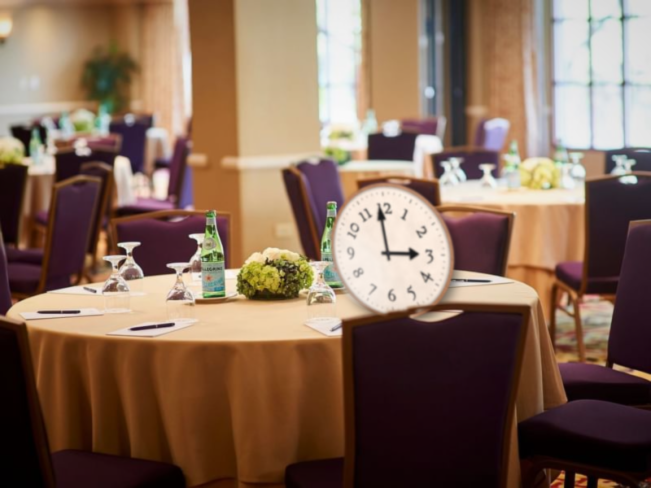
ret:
2:59
